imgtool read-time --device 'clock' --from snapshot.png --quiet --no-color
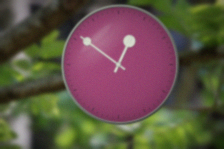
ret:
12:51
